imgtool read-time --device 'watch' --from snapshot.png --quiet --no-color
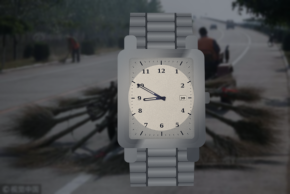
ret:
8:50
